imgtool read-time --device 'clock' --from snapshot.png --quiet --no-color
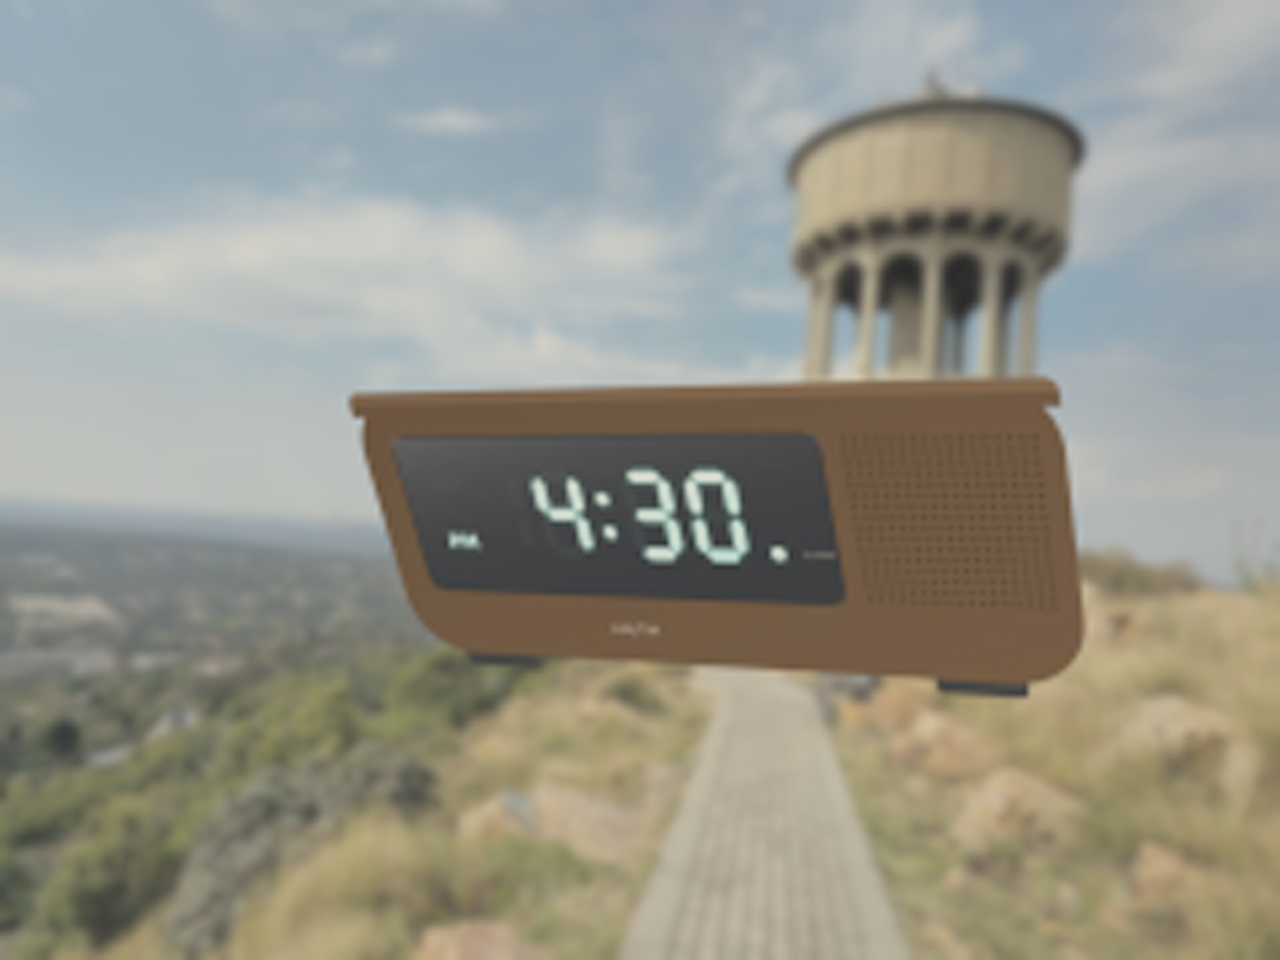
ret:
4:30
